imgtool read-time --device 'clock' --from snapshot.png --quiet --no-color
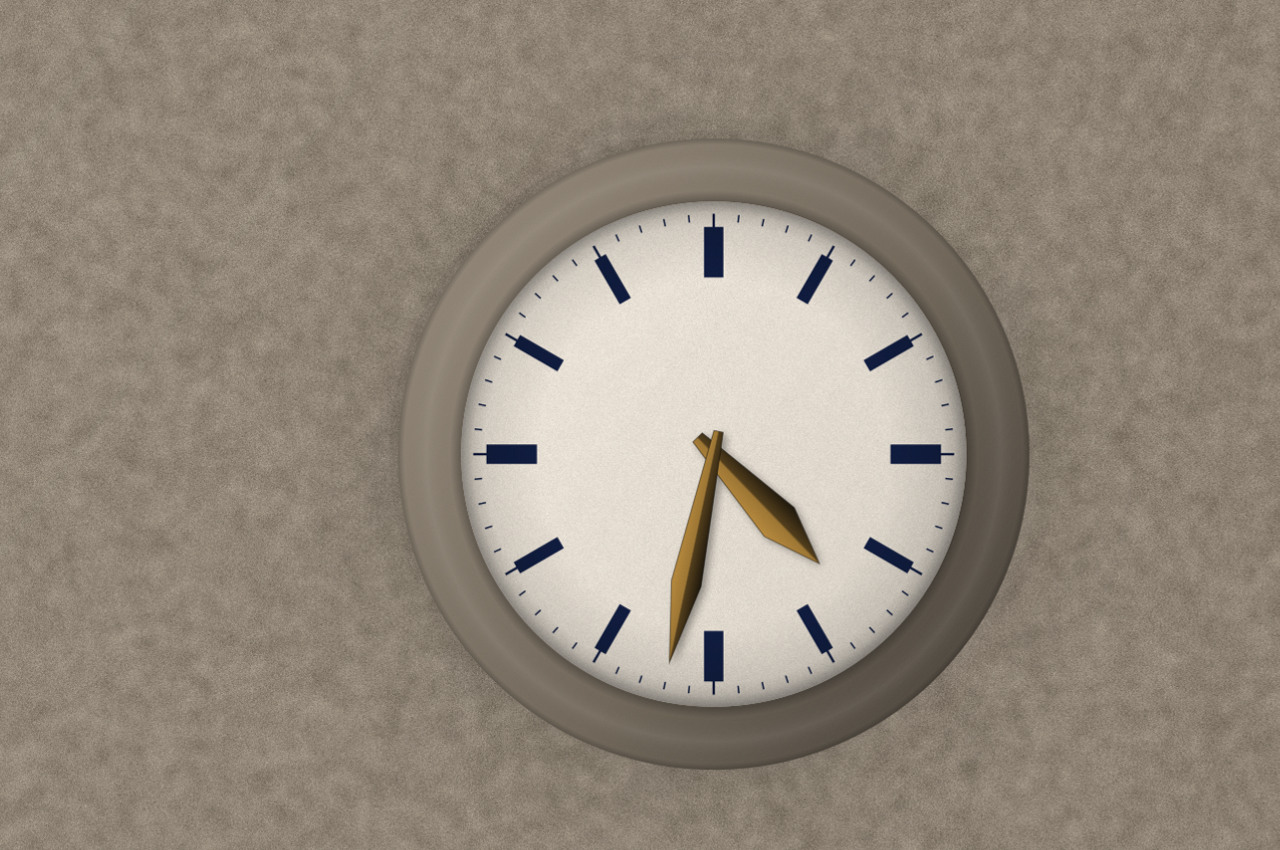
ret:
4:32
